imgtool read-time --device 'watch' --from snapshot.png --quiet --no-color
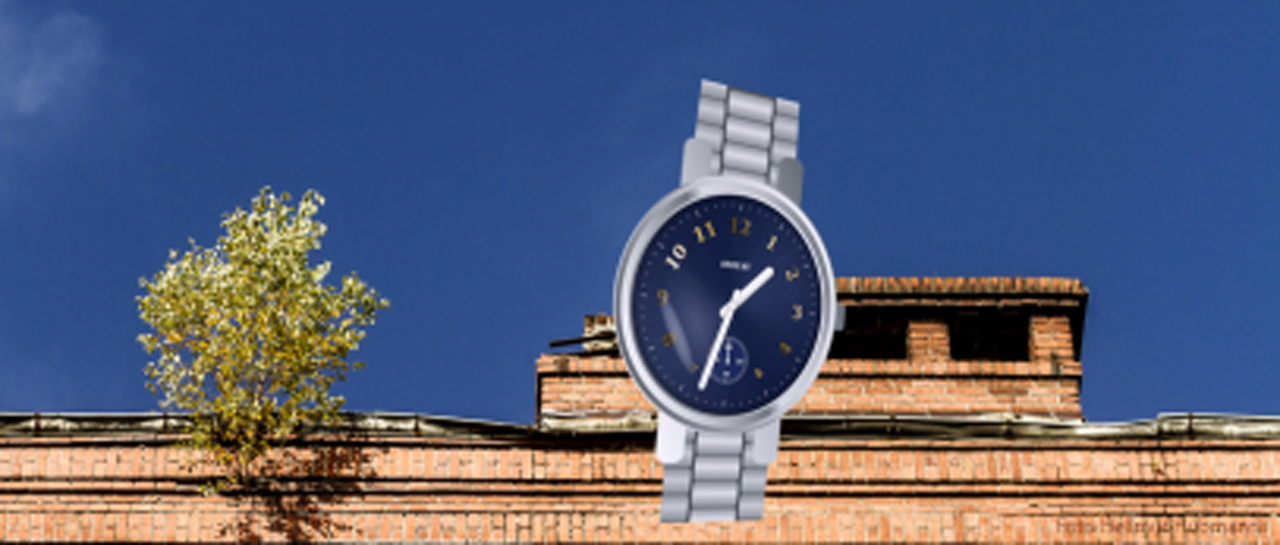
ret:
1:33
